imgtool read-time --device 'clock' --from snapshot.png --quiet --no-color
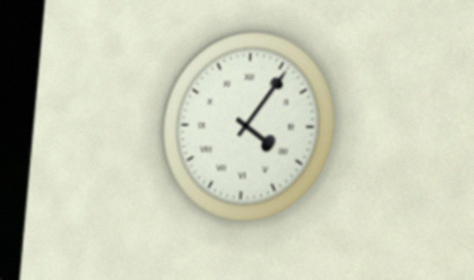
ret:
4:06
